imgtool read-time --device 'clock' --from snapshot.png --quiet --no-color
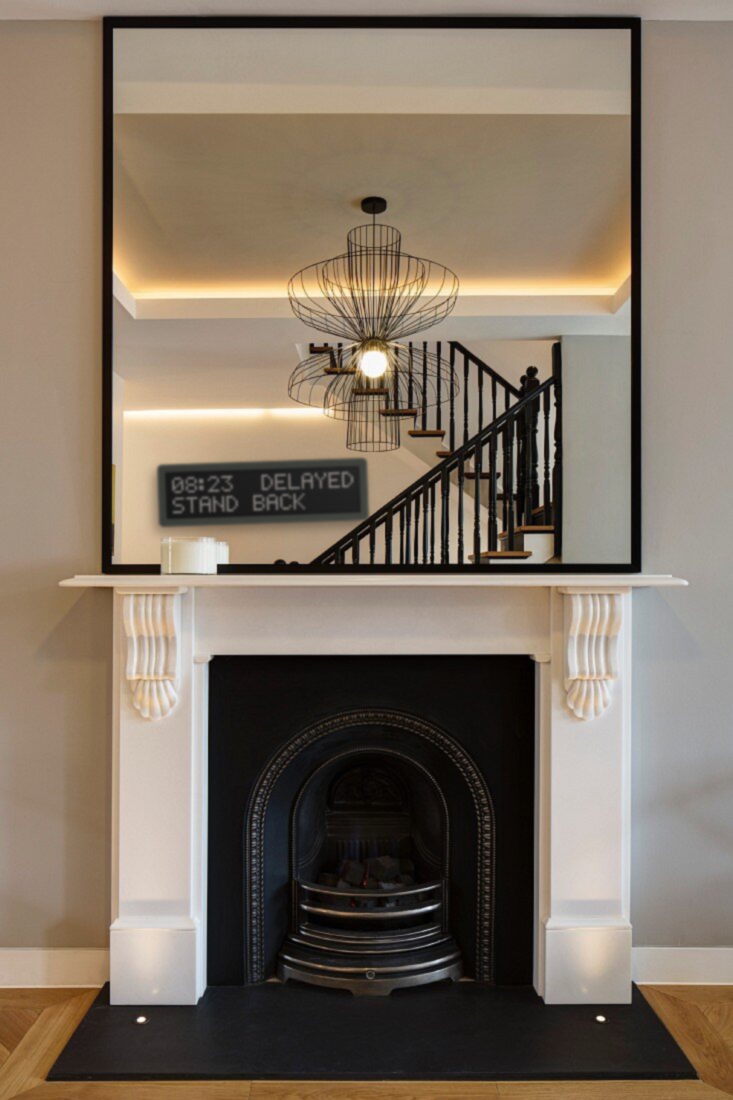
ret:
8:23
